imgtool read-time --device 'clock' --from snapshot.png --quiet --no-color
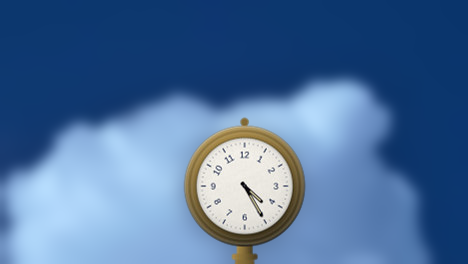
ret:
4:25
